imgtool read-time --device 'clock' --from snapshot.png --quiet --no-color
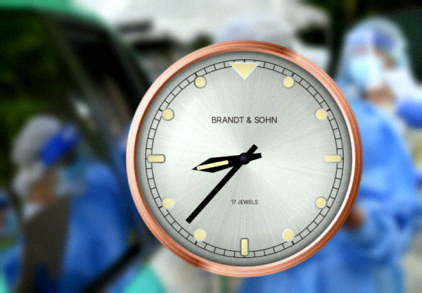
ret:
8:37
